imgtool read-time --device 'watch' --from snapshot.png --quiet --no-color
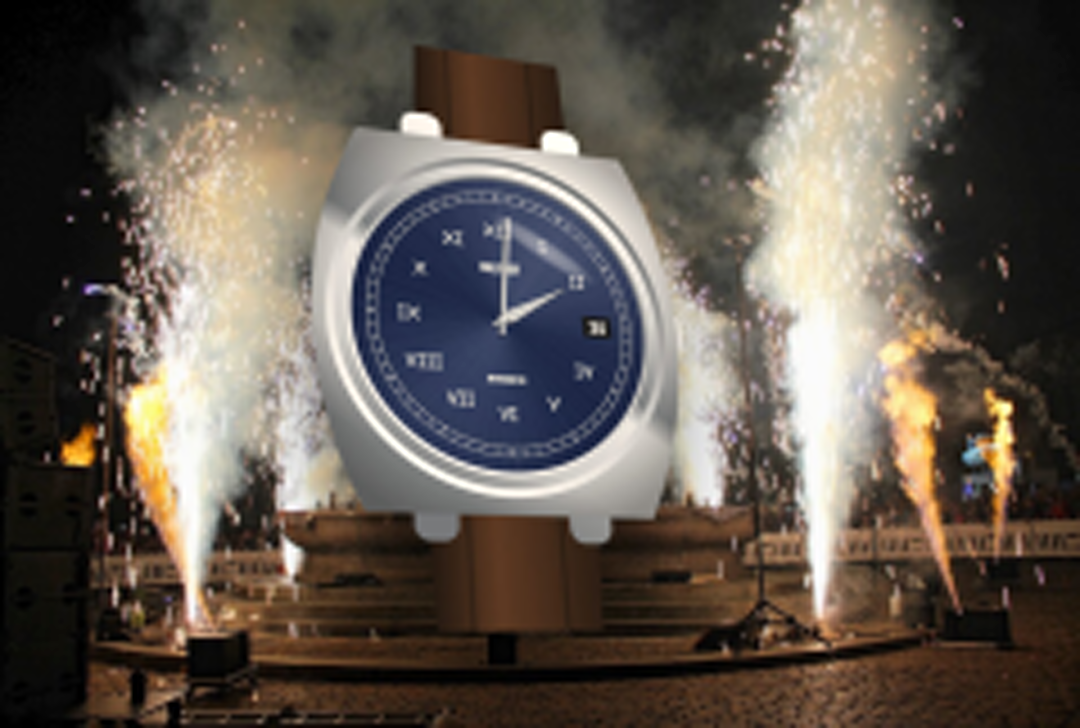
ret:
2:01
